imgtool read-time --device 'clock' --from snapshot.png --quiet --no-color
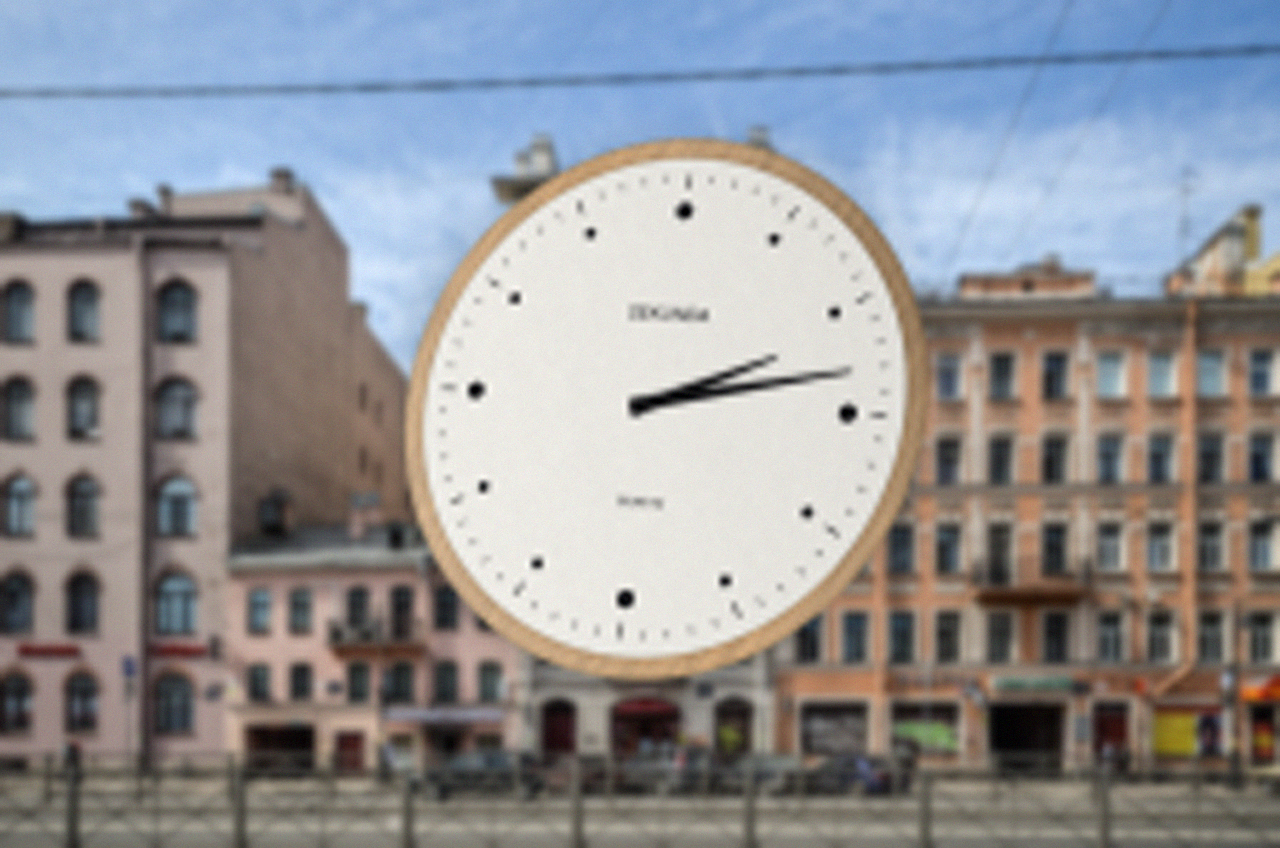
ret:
2:13
